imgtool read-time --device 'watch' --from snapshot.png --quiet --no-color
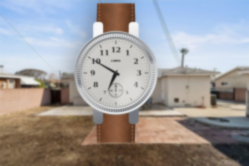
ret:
6:50
